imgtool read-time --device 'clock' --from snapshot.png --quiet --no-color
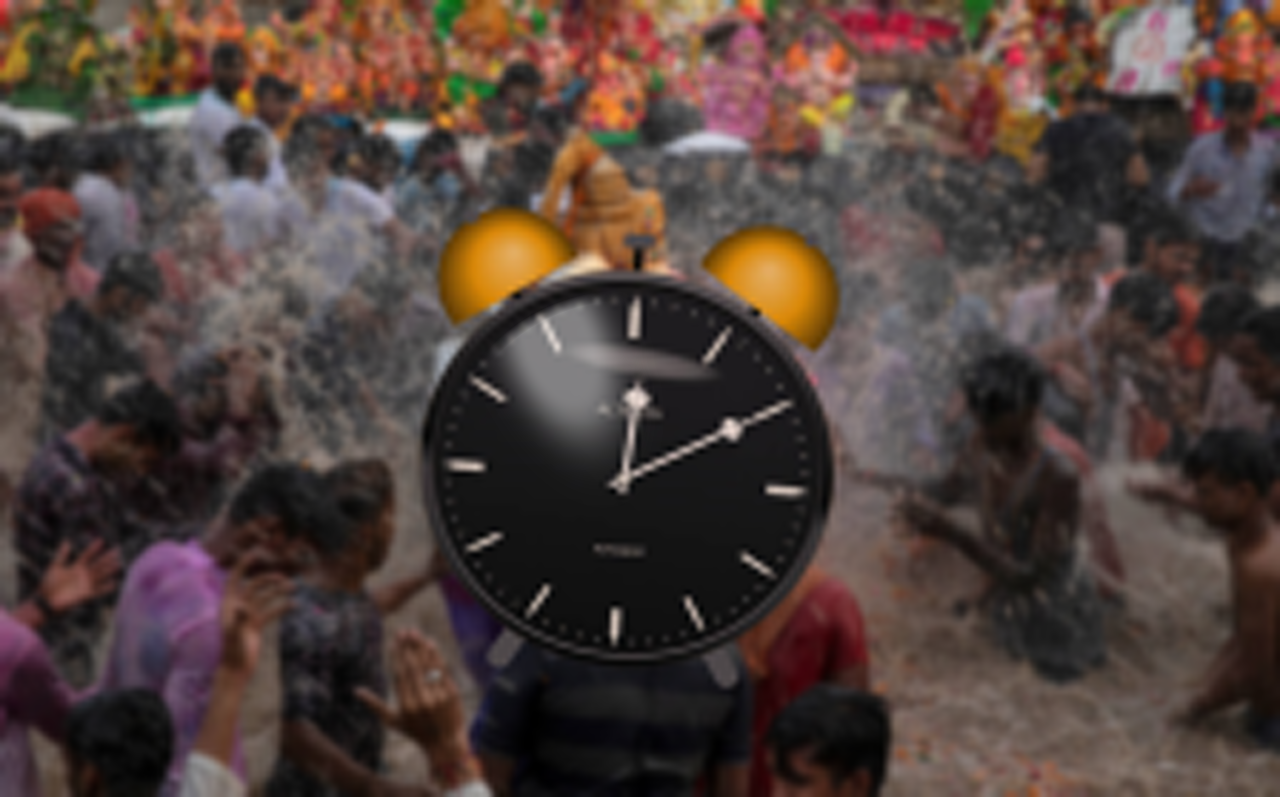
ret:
12:10
